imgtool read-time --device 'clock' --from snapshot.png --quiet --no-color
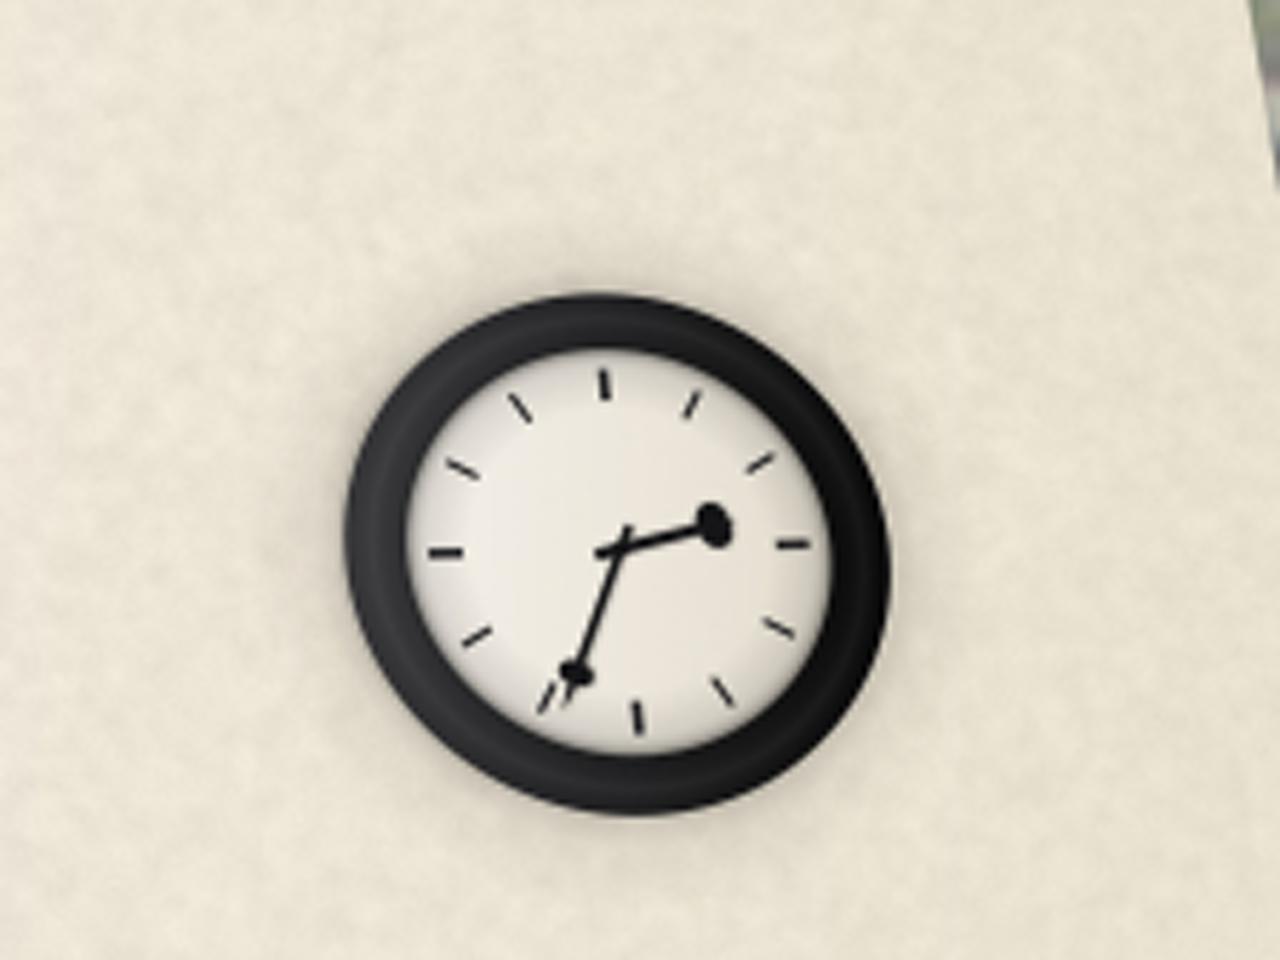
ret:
2:34
